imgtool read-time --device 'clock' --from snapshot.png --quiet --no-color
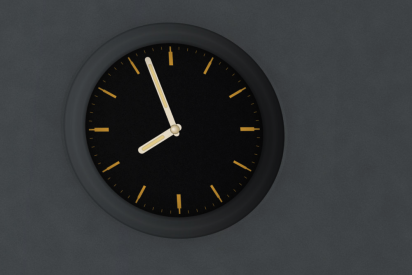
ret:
7:57
